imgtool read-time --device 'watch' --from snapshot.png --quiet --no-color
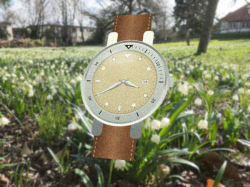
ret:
3:40
